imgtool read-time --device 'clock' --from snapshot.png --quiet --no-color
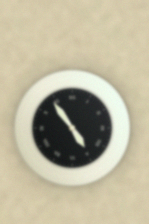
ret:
4:54
